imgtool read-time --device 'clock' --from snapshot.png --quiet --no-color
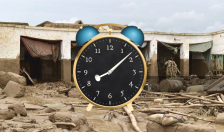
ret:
8:08
